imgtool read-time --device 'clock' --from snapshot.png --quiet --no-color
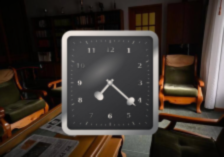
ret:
7:22
